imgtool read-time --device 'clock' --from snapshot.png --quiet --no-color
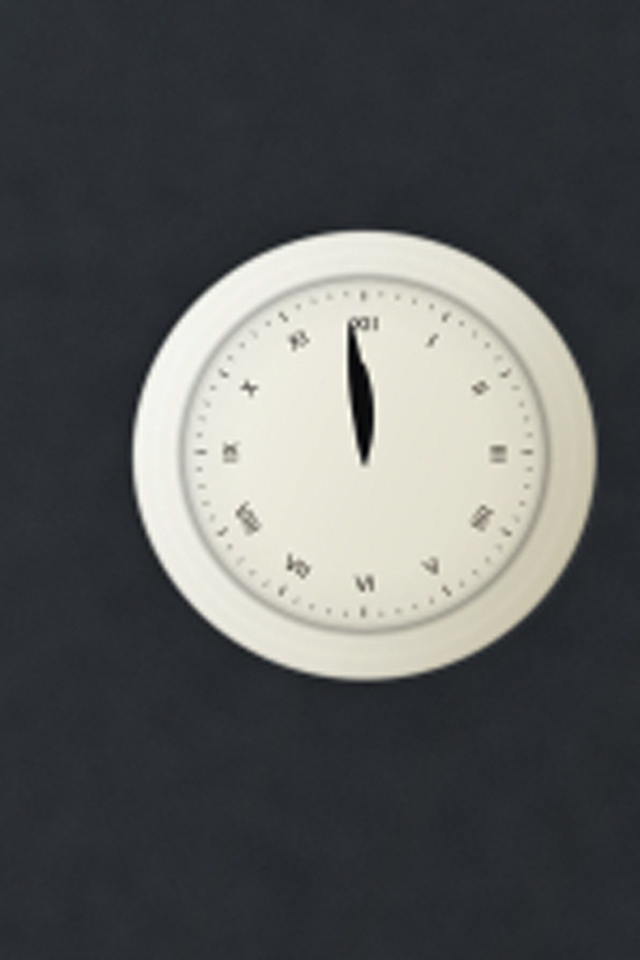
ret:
11:59
